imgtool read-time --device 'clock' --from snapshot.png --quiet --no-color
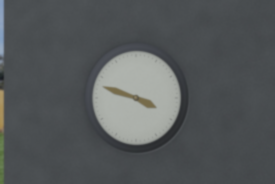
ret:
3:48
